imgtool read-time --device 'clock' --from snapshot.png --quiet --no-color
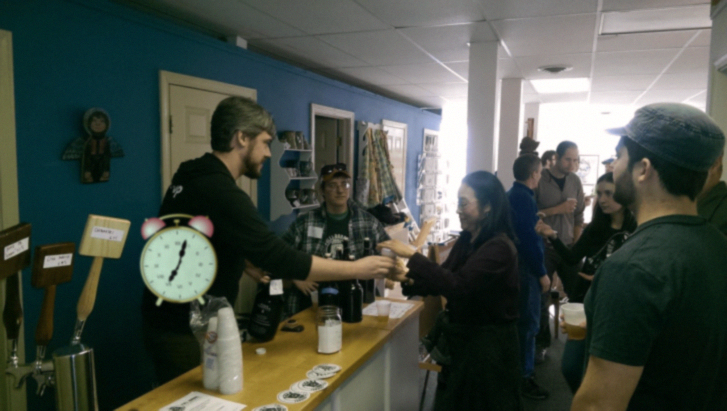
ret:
7:03
